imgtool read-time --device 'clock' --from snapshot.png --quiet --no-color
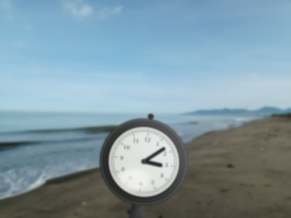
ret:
3:08
